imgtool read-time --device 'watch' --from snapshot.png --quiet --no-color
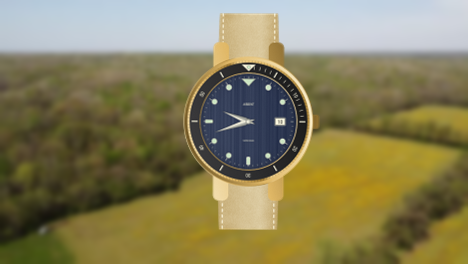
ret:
9:42
